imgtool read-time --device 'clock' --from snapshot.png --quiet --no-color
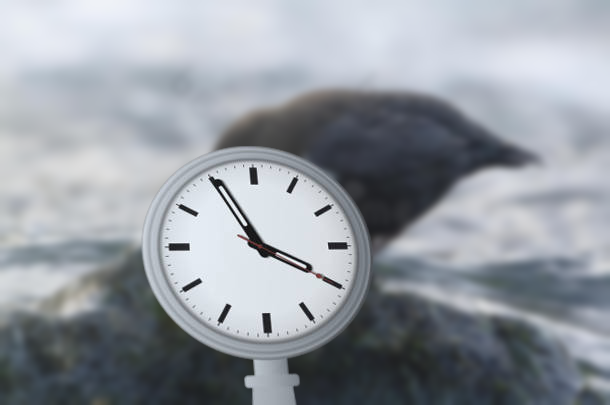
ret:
3:55:20
